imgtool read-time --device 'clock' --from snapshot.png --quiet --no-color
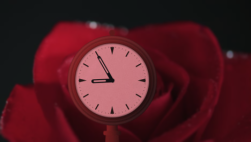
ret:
8:55
